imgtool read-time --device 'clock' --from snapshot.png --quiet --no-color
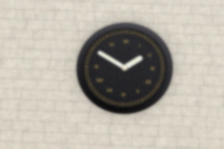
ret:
1:50
